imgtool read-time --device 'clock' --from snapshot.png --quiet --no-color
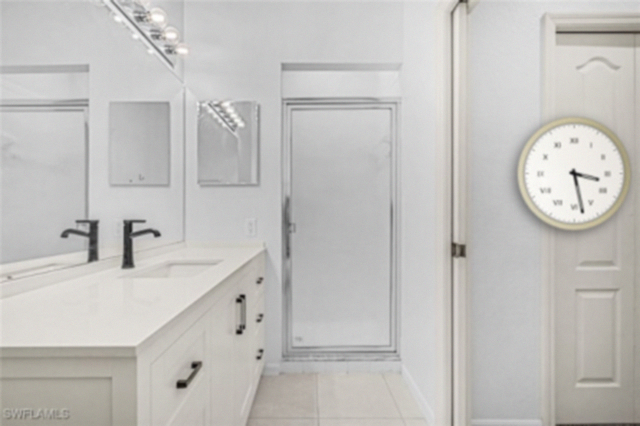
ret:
3:28
